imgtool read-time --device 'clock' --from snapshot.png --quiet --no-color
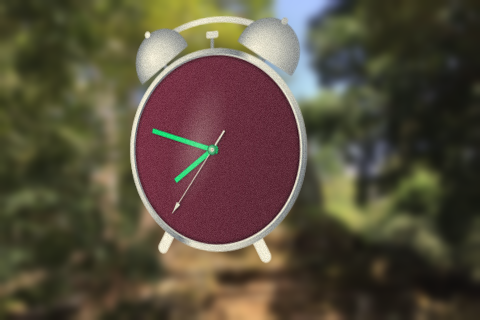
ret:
7:47:36
